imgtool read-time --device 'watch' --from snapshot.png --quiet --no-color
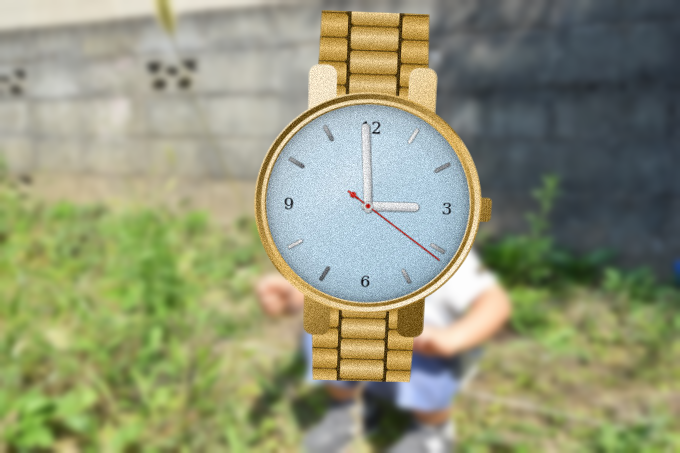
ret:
2:59:21
